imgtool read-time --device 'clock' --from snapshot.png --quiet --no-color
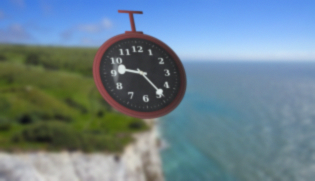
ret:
9:24
